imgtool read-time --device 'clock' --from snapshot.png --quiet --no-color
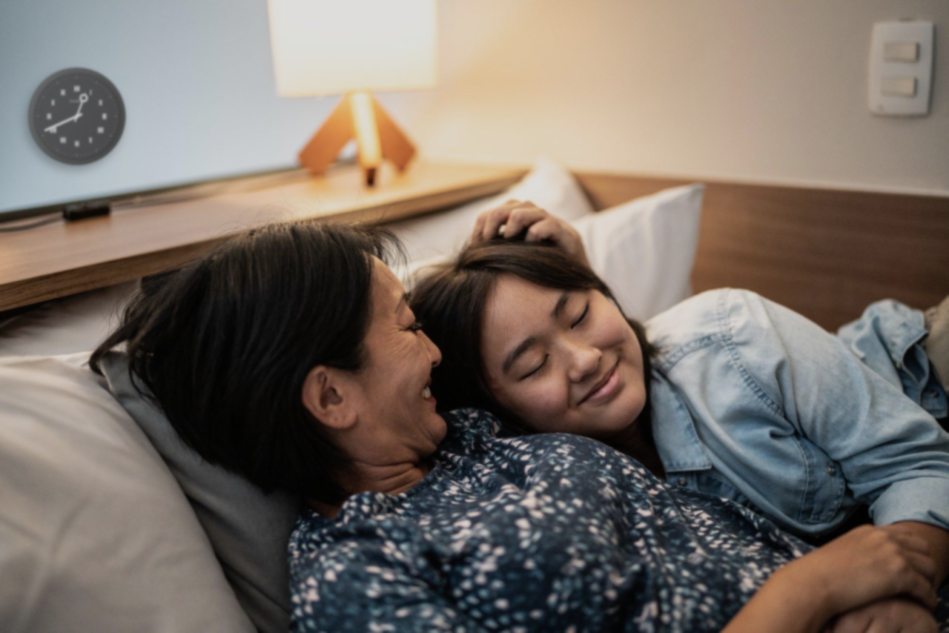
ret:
12:41
